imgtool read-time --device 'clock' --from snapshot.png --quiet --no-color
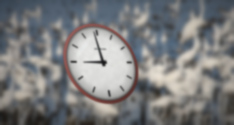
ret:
8:59
